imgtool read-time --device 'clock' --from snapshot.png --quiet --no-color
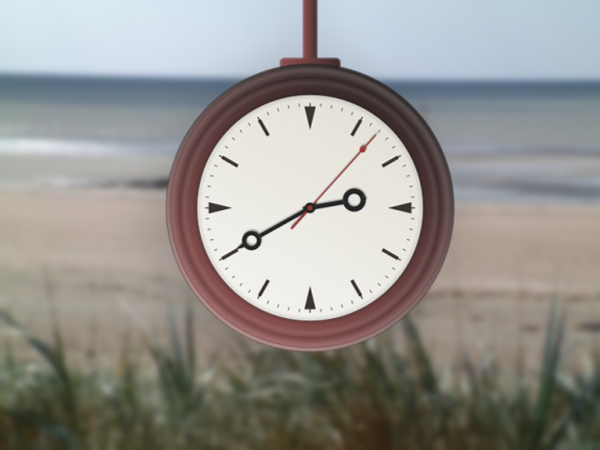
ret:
2:40:07
